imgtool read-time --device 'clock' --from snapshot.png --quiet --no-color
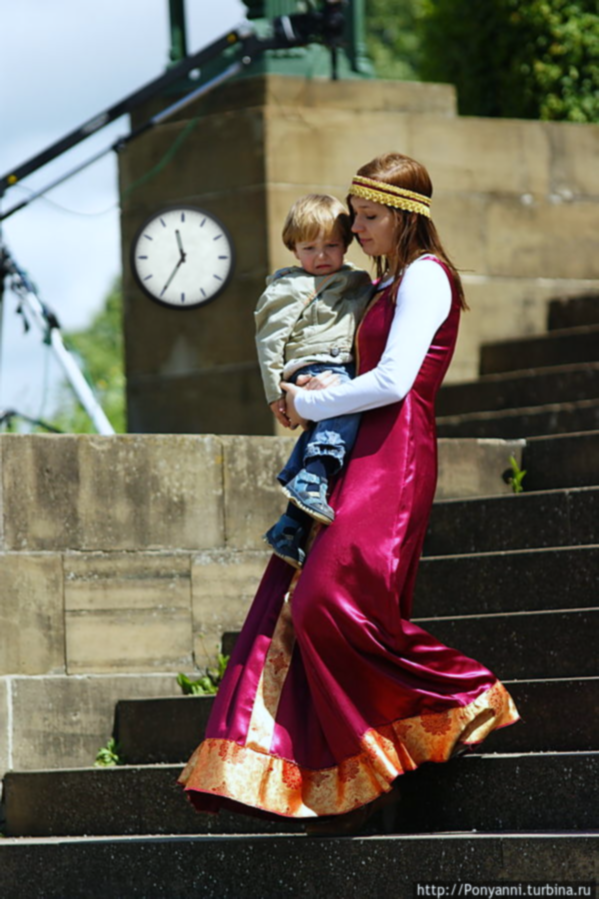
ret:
11:35
